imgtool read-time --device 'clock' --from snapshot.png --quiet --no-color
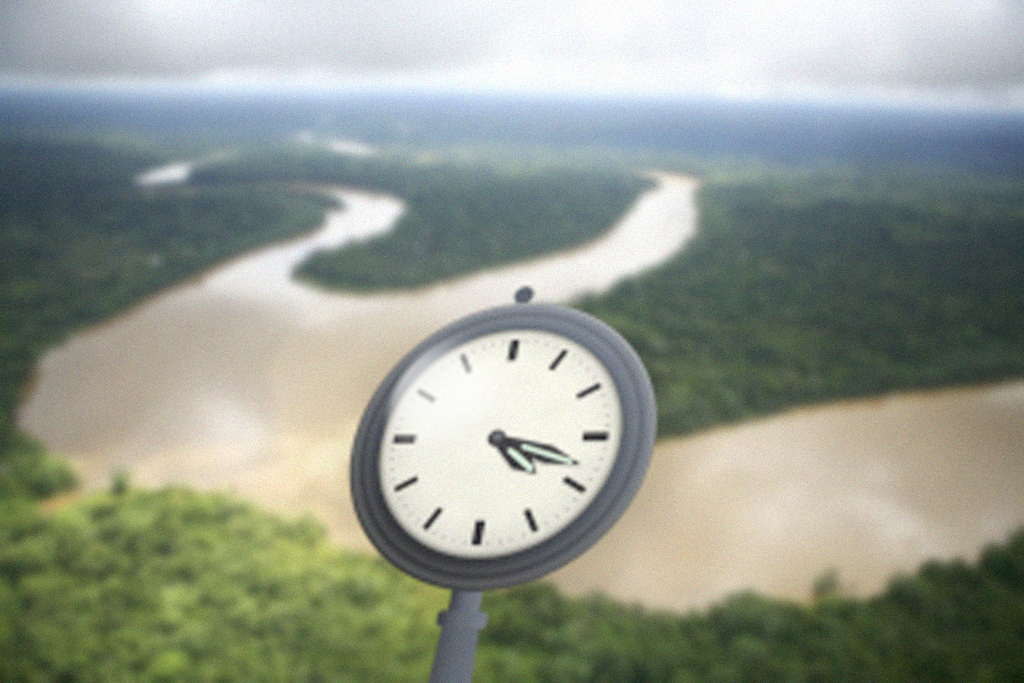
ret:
4:18
